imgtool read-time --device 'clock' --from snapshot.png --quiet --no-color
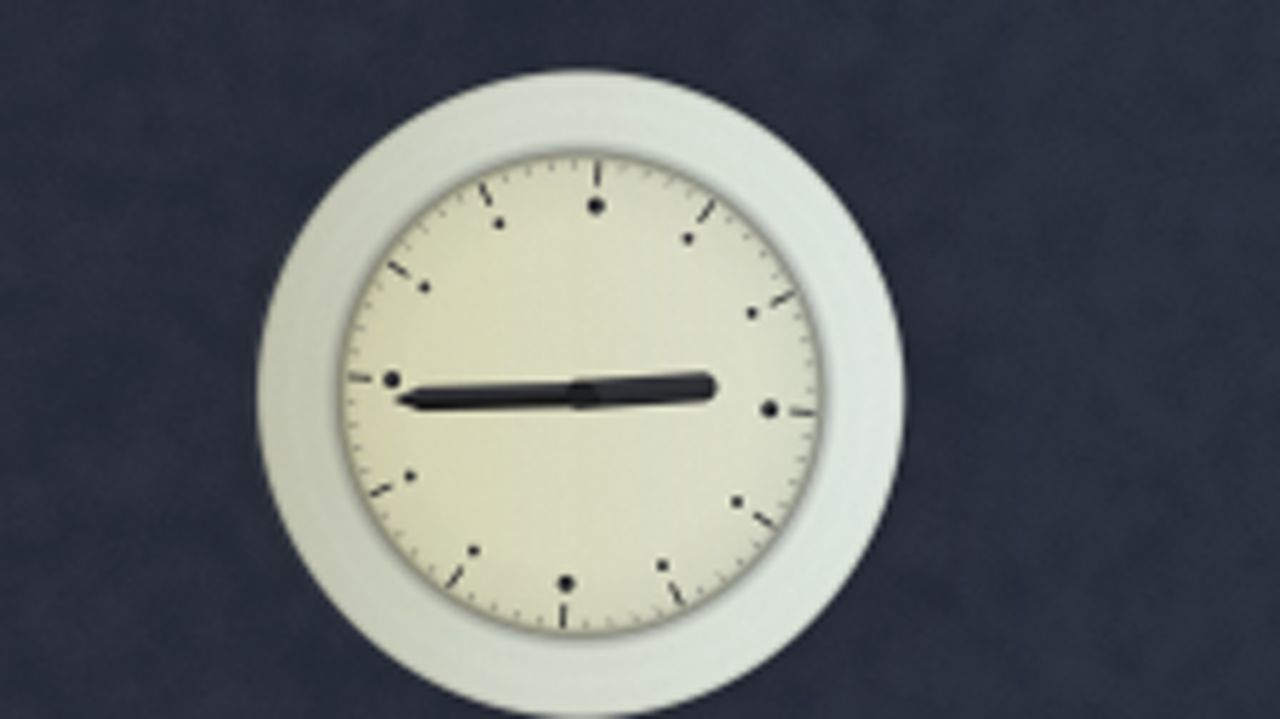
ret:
2:44
